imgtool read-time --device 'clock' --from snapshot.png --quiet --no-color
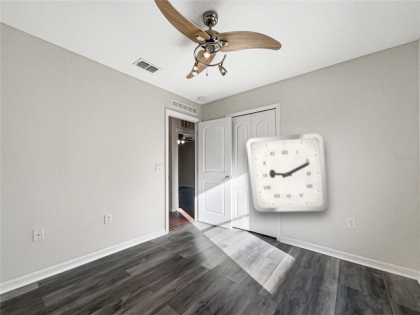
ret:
9:11
